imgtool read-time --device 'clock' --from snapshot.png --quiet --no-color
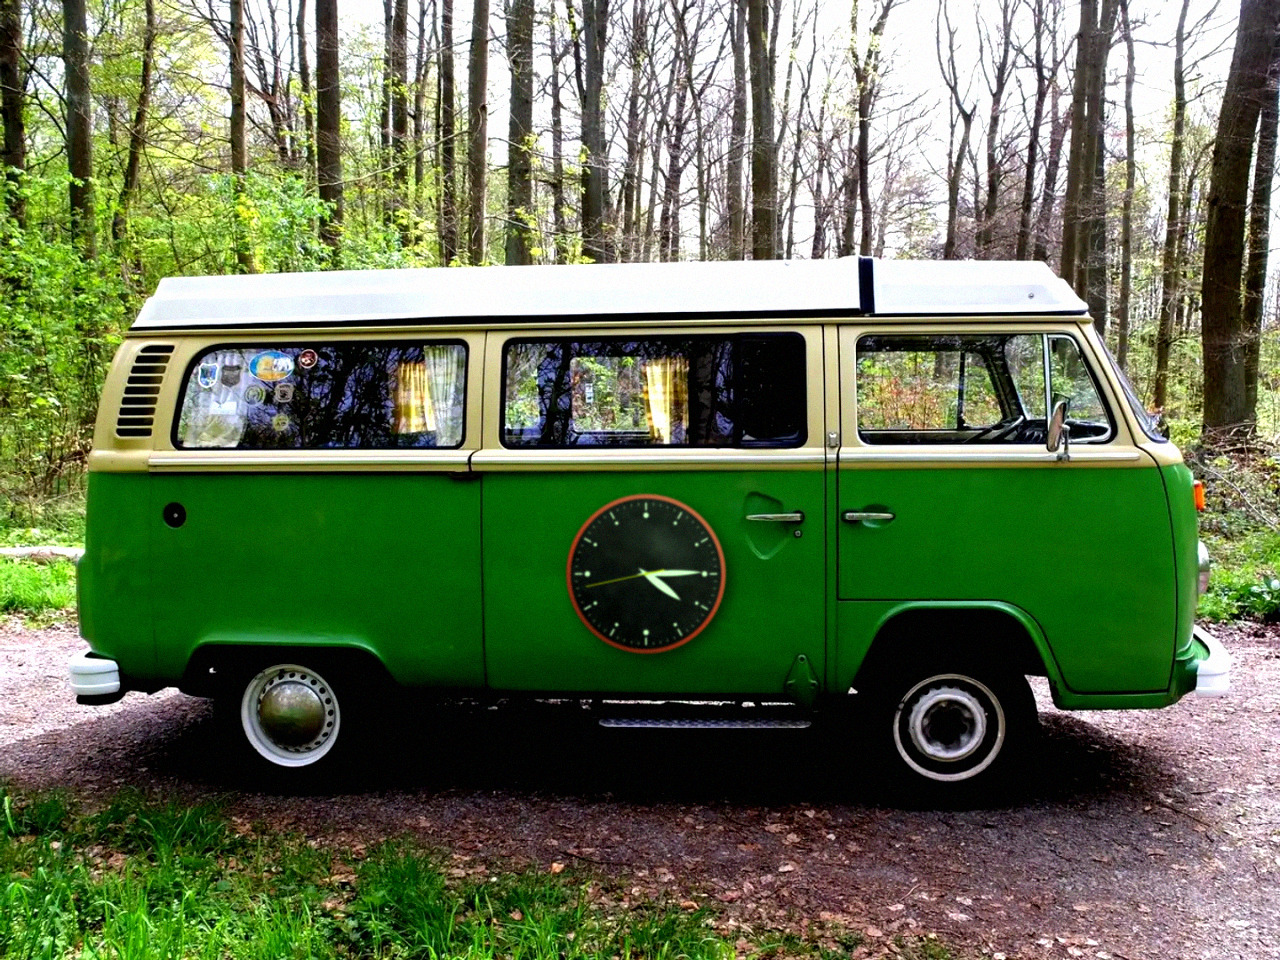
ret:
4:14:43
